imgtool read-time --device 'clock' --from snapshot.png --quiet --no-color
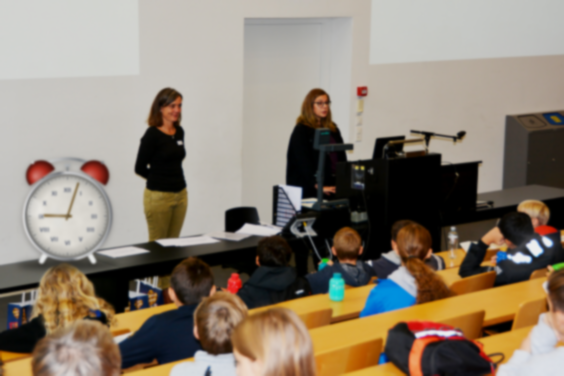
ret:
9:03
